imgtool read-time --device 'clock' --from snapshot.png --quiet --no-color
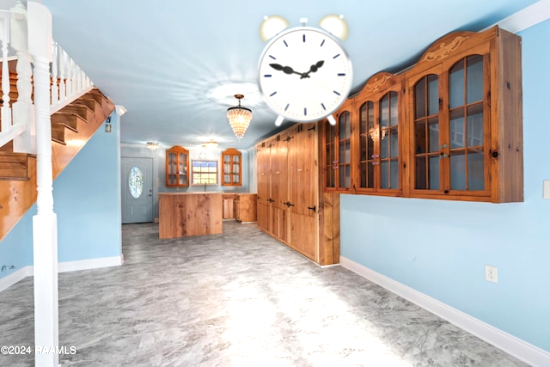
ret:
1:48
